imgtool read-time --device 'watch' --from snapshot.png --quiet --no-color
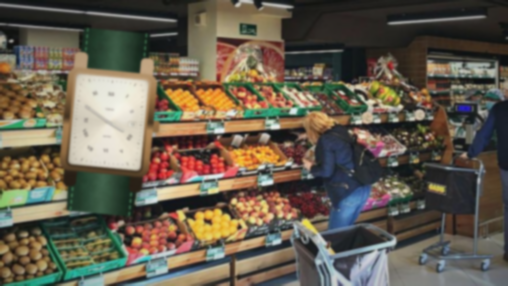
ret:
3:50
